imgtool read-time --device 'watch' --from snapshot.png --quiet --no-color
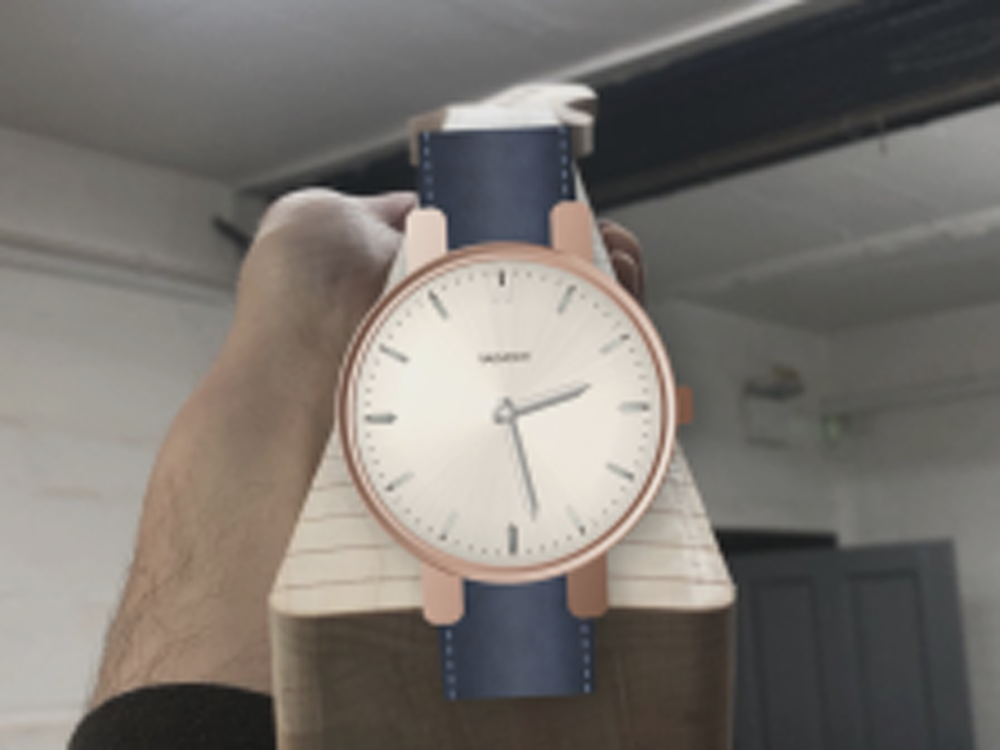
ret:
2:28
